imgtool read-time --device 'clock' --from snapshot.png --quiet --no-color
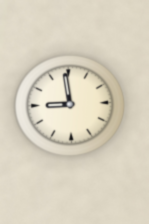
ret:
8:59
